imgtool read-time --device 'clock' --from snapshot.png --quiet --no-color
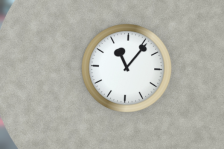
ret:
11:06
